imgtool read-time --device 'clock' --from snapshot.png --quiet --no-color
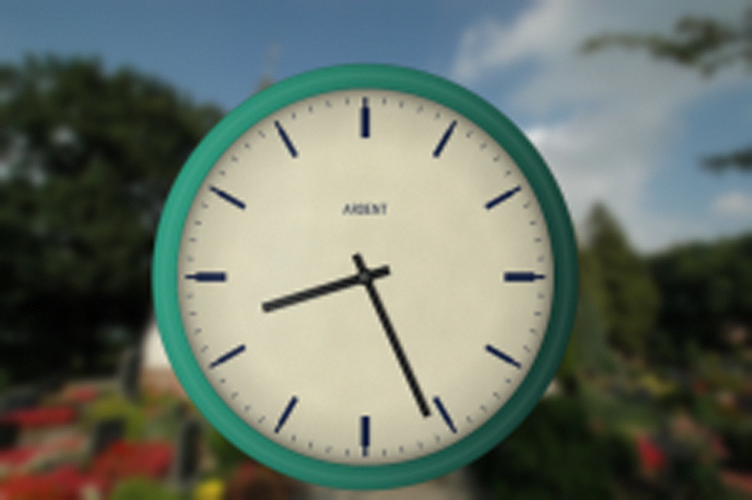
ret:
8:26
